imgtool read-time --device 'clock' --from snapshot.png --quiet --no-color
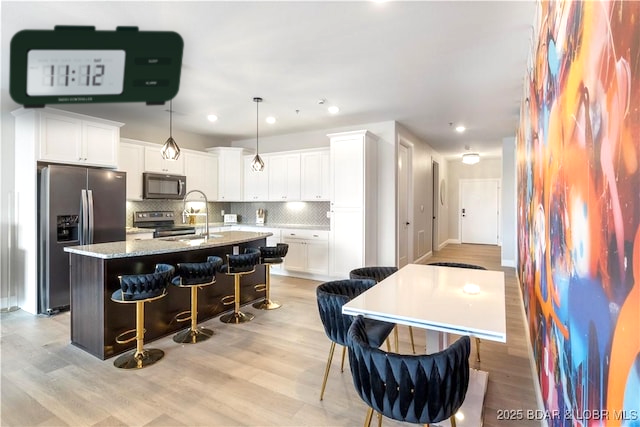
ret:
11:12
